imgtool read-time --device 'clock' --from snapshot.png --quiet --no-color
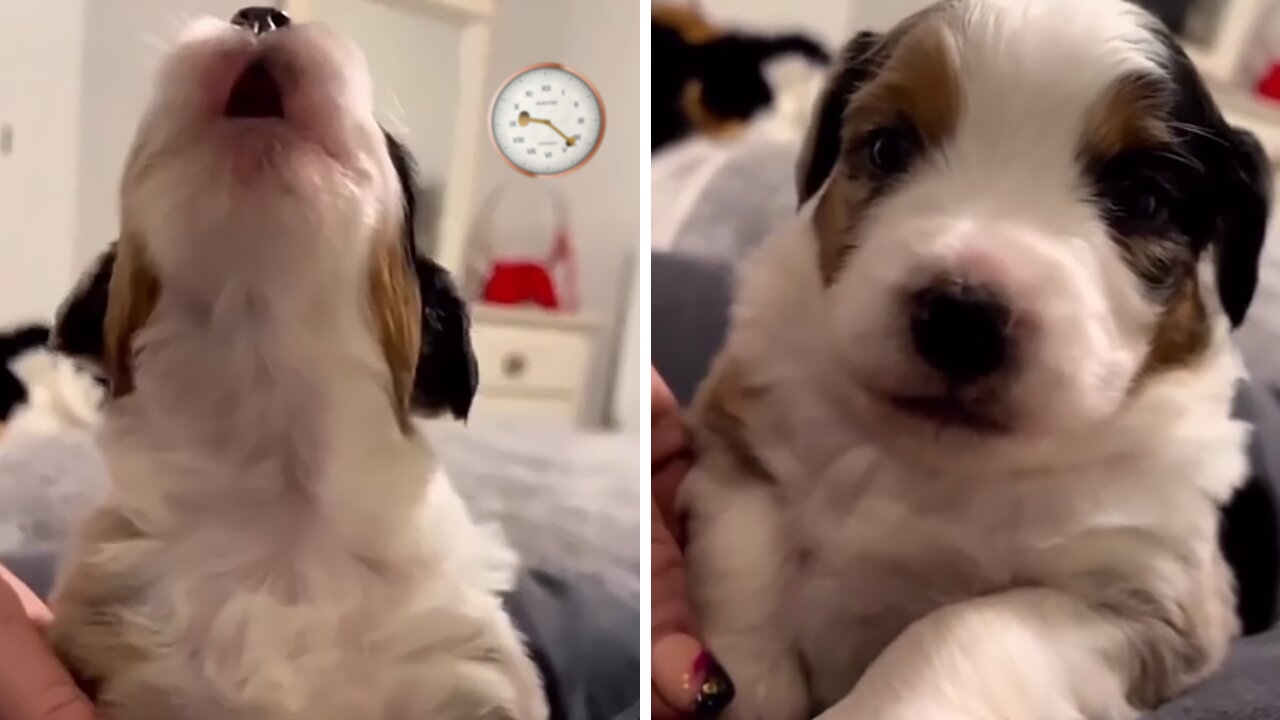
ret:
9:22
